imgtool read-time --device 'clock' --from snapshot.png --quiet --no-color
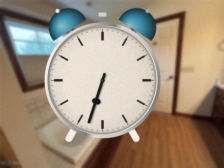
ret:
6:33
